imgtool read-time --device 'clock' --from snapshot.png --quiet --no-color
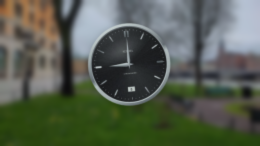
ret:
9:00
